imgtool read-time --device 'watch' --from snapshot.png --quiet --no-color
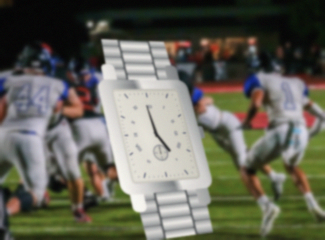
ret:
4:59
